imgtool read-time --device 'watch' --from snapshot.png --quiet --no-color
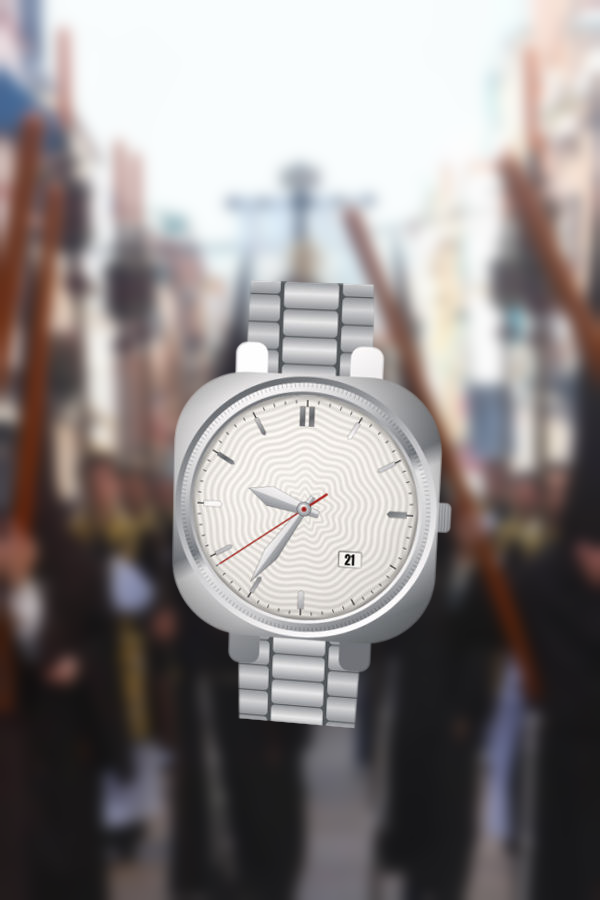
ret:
9:35:39
